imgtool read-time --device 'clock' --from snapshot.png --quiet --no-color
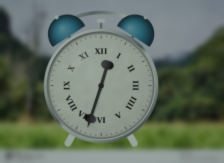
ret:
12:33
